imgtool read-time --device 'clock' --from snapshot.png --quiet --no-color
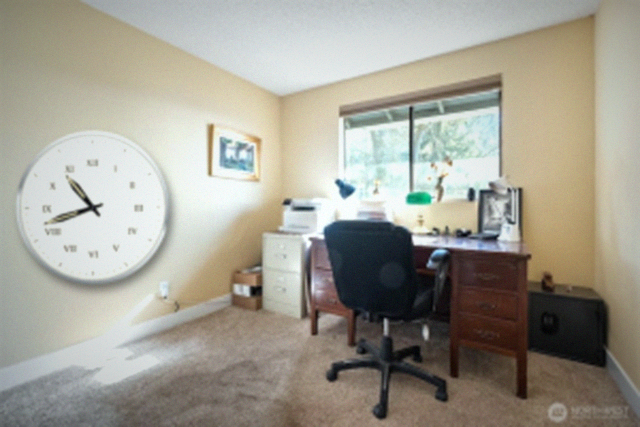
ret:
10:42
